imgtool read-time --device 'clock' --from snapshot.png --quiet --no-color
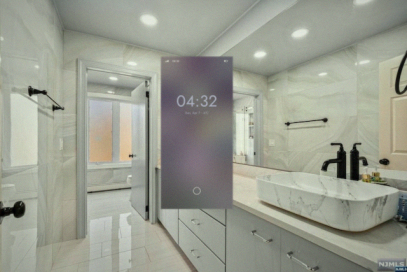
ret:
4:32
